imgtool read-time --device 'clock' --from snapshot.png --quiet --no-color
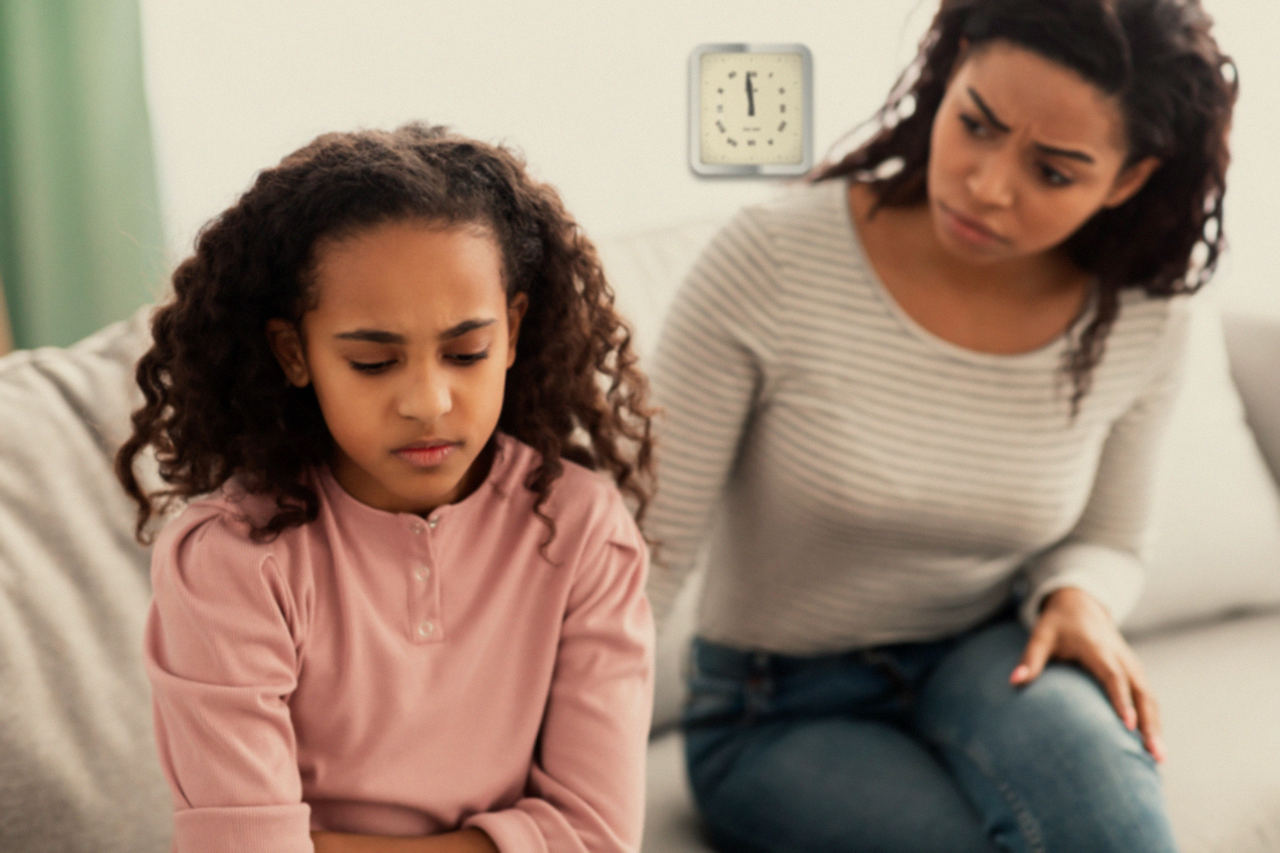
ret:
11:59
